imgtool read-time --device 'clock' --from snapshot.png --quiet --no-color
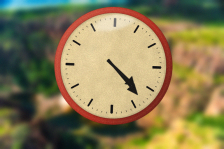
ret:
4:23
